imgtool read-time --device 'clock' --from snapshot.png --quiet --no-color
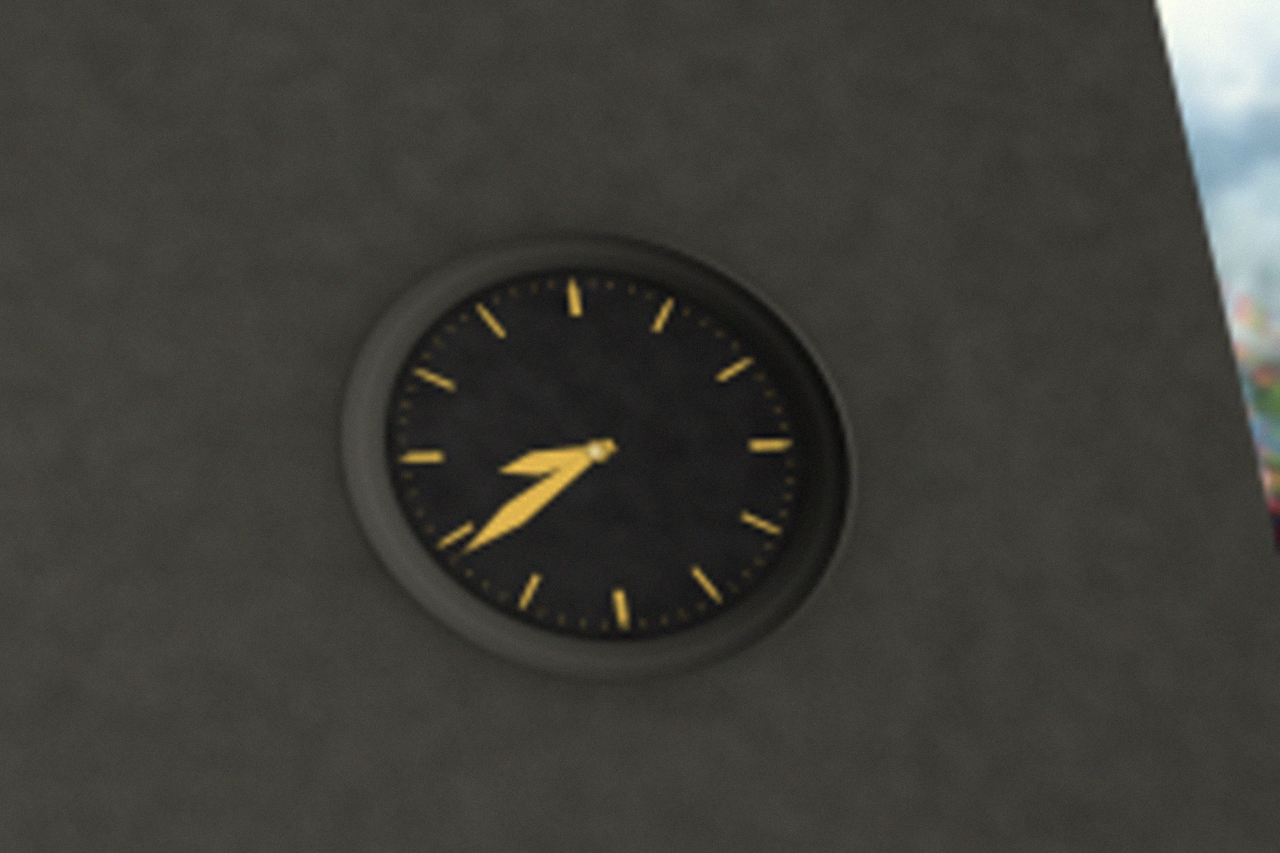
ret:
8:39
